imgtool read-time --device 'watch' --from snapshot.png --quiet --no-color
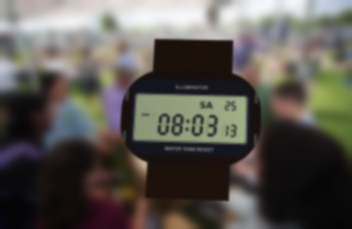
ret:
8:03:13
